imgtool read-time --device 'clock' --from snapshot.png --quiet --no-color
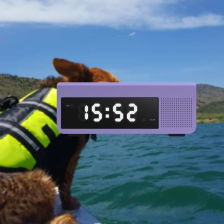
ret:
15:52
